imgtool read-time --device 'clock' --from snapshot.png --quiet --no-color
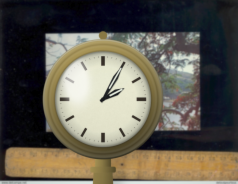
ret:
2:05
